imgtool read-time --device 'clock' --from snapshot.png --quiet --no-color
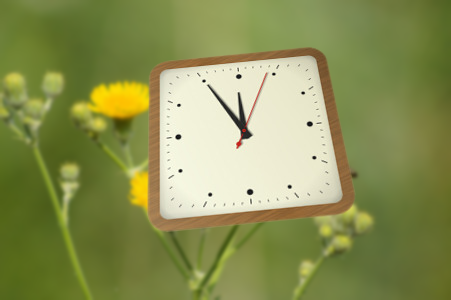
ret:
11:55:04
